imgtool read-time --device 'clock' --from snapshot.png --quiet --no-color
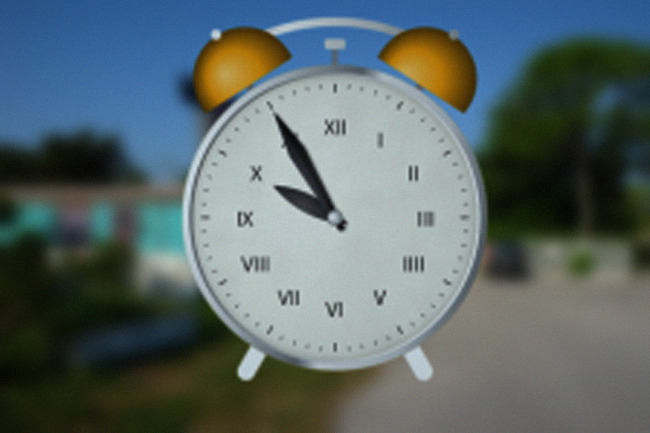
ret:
9:55
